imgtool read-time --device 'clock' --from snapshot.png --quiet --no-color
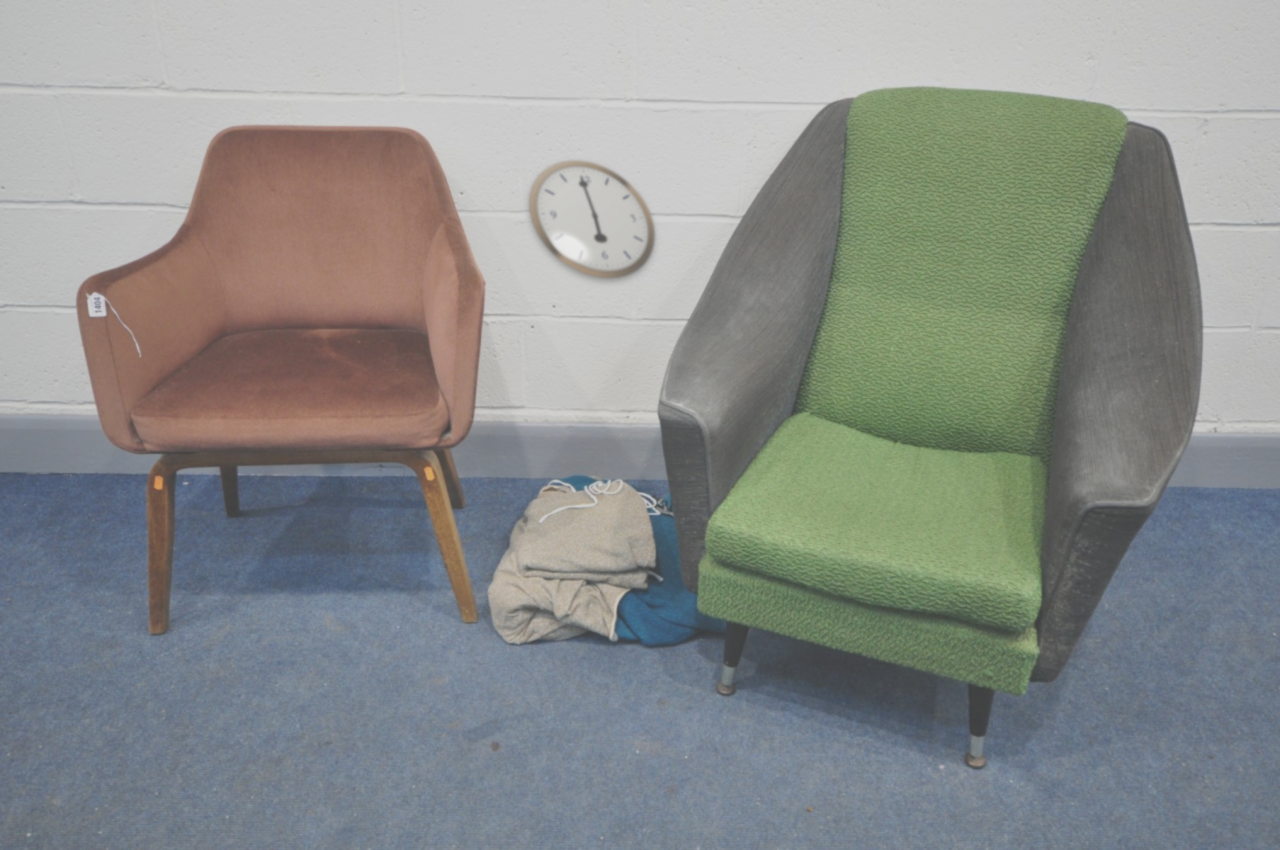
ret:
5:59
